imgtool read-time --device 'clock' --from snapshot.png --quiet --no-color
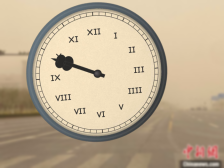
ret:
9:49
